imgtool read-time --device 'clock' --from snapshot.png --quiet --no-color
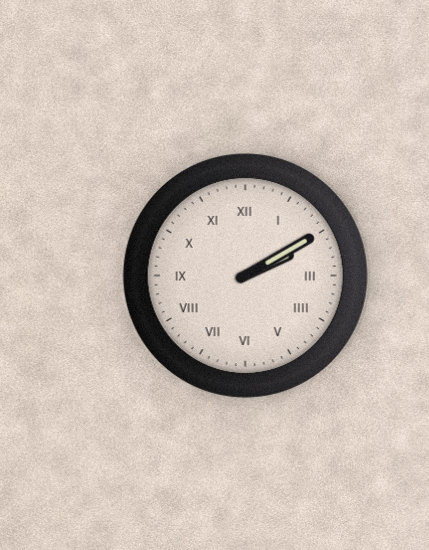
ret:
2:10
